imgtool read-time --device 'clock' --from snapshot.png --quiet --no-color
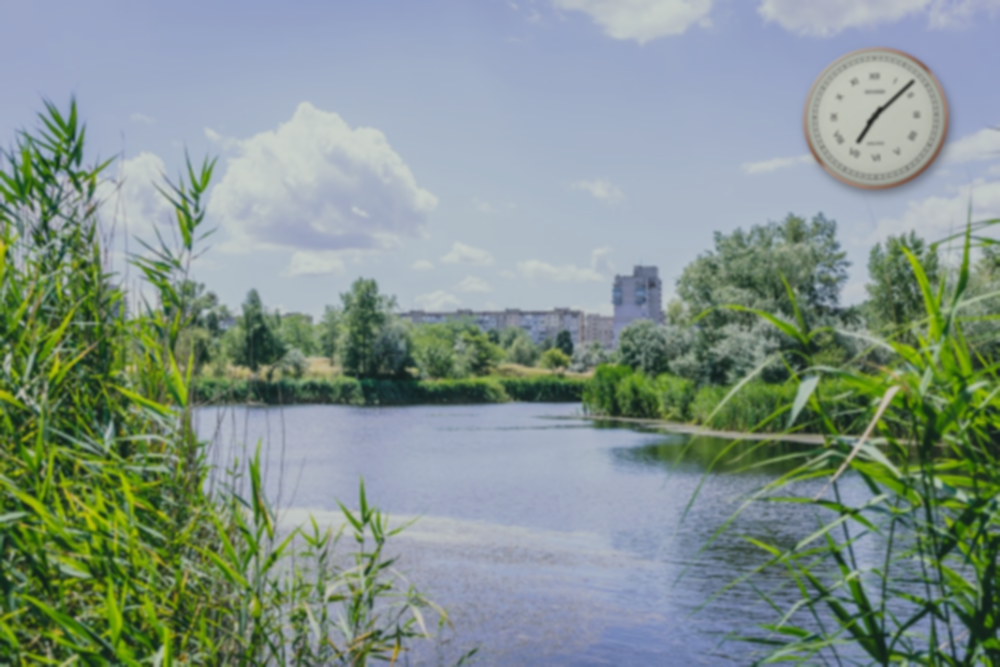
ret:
7:08
